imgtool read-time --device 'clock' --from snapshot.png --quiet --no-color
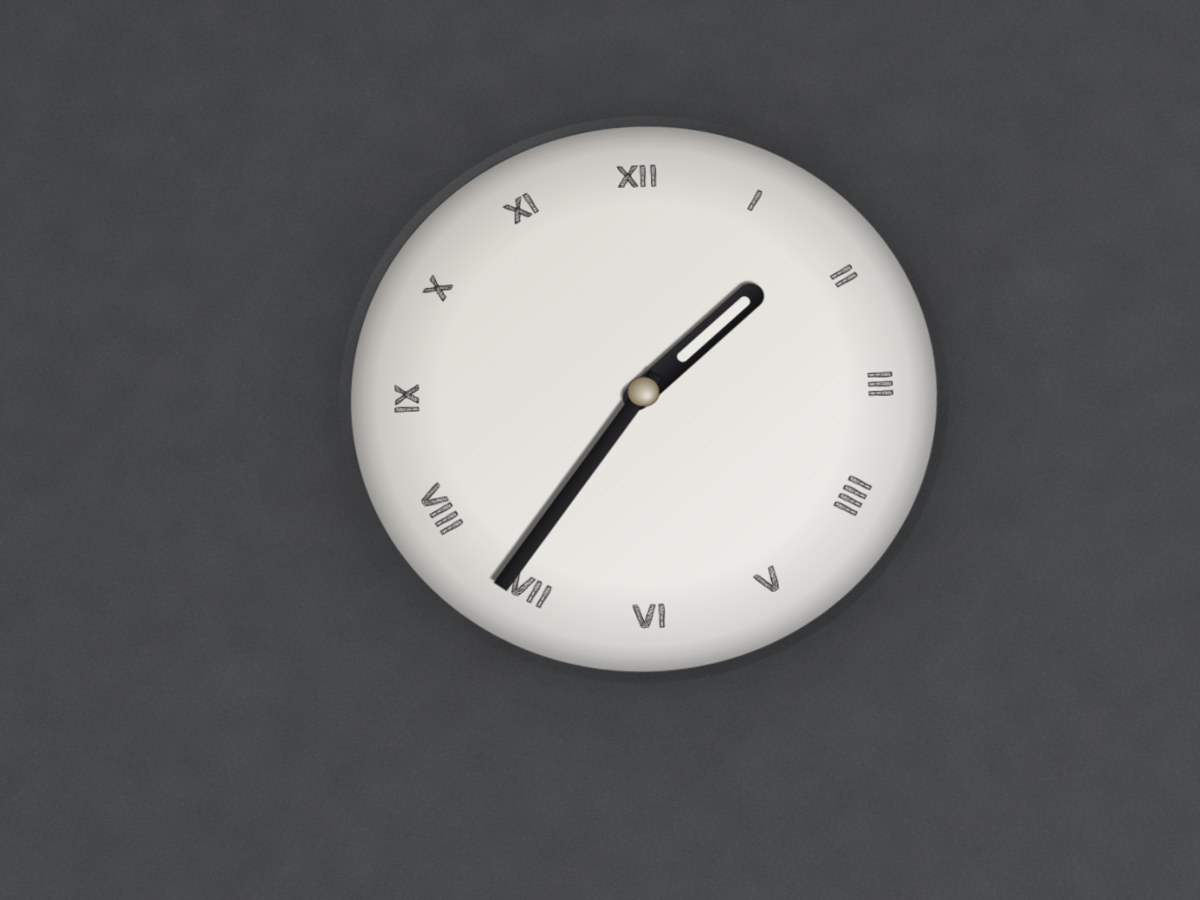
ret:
1:36
